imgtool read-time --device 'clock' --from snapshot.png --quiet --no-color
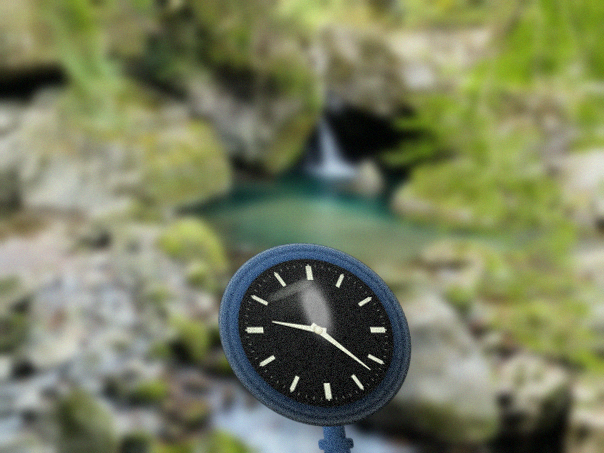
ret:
9:22
